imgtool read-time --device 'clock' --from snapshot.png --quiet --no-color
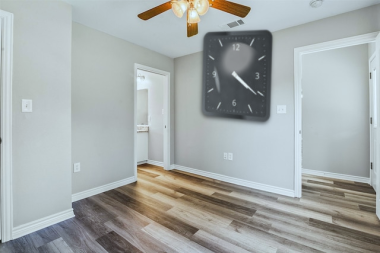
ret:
4:21
